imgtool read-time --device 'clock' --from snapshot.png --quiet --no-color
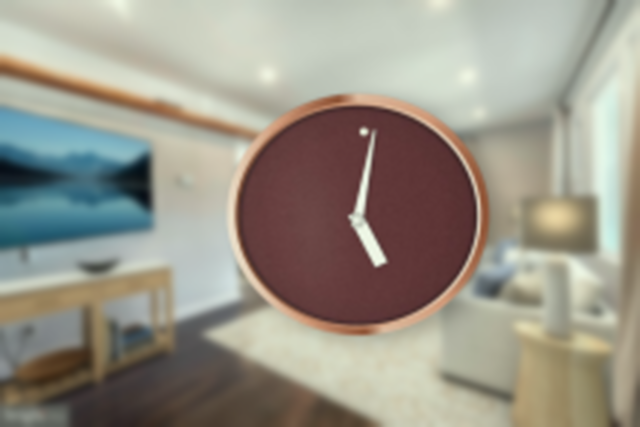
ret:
5:01
